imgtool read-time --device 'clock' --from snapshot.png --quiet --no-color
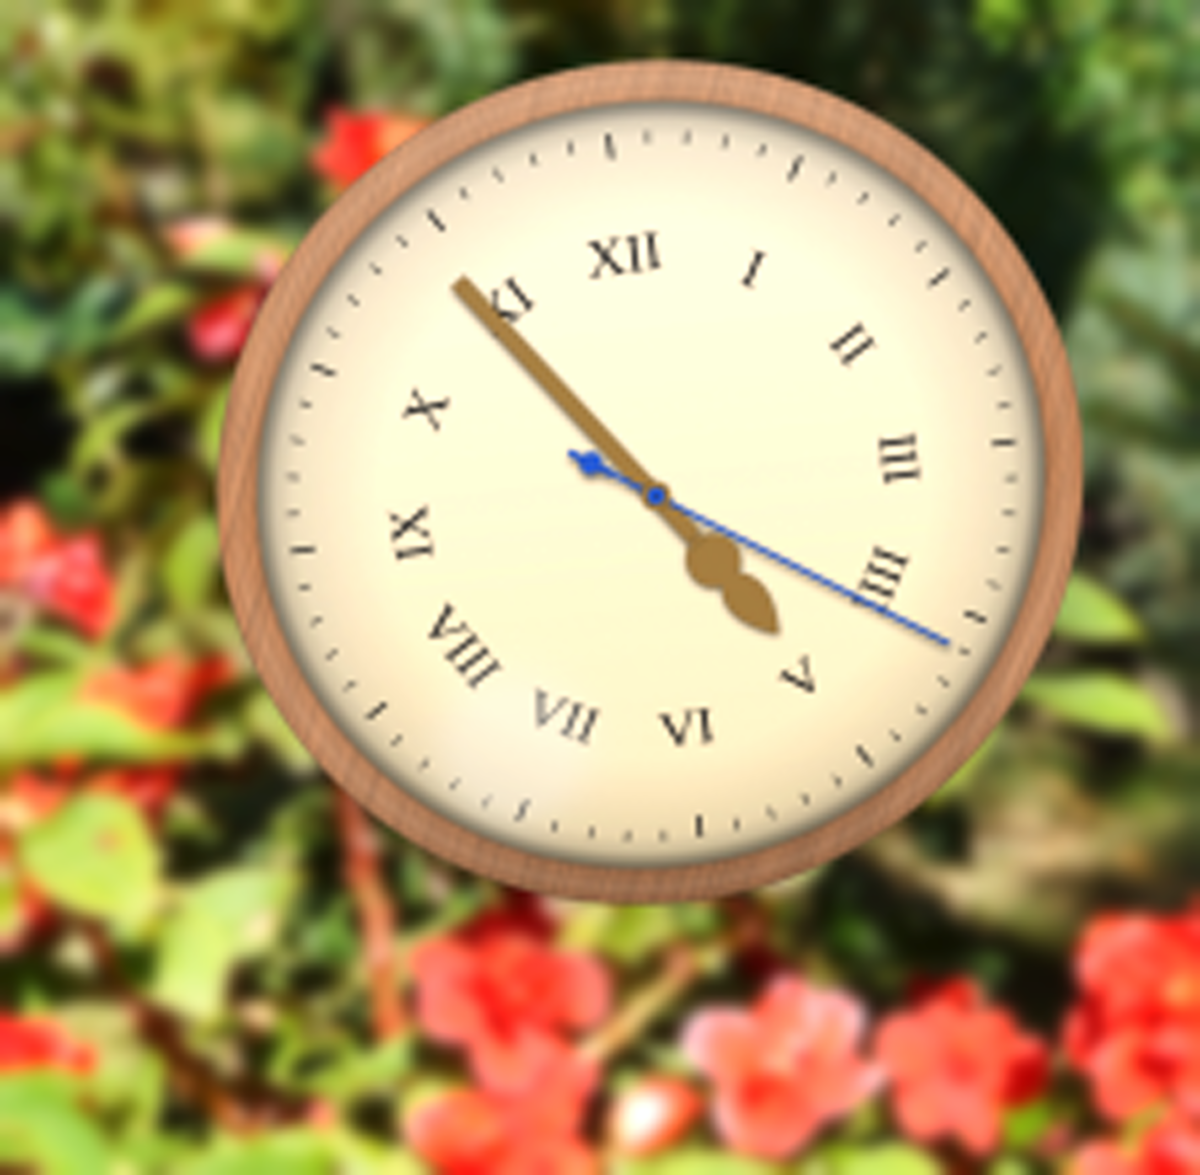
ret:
4:54:21
